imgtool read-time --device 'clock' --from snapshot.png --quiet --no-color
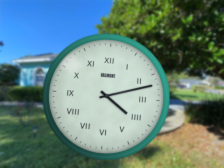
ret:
4:12
